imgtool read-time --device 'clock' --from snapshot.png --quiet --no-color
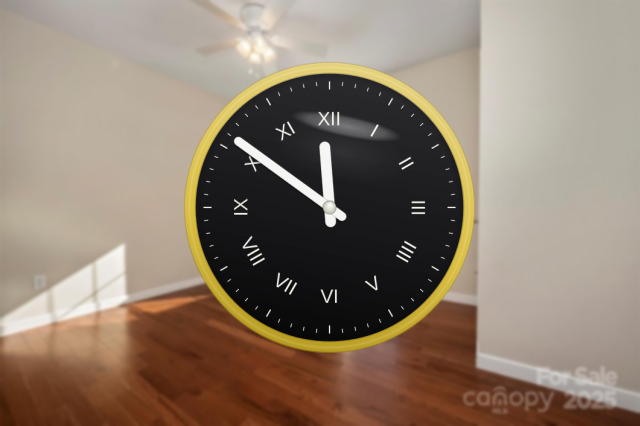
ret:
11:51
